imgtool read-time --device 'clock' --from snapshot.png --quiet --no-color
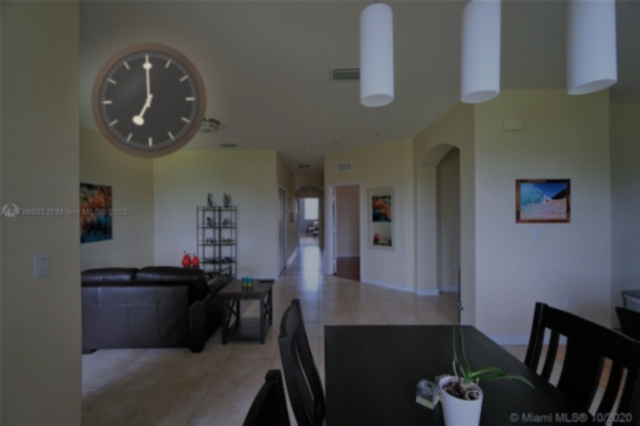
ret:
7:00
